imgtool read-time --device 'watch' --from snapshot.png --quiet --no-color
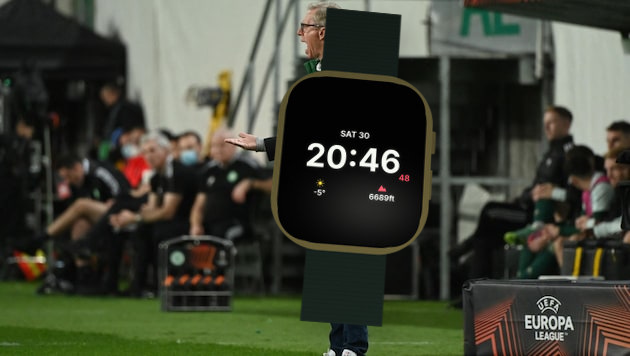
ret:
20:46:48
